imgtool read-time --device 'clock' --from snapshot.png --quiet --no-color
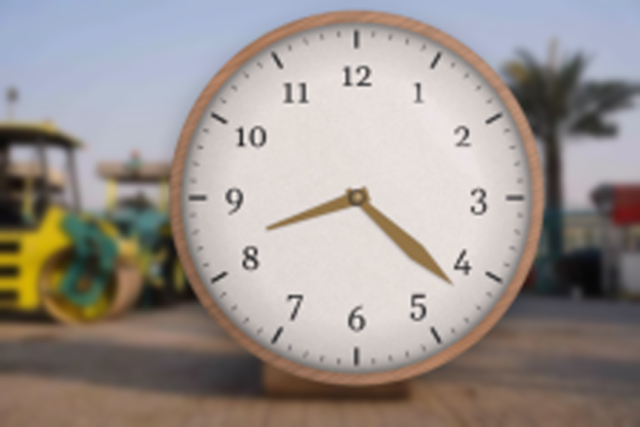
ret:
8:22
